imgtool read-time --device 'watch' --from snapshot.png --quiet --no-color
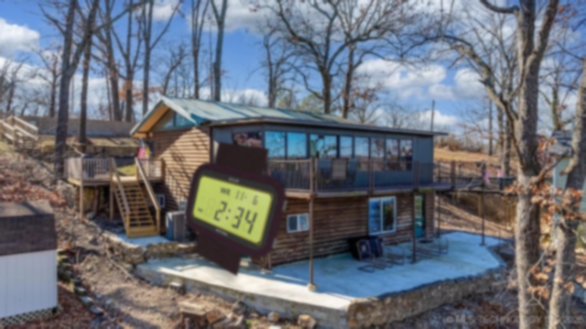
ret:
2:34
